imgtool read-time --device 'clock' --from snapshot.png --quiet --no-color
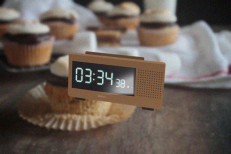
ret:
3:34:38
